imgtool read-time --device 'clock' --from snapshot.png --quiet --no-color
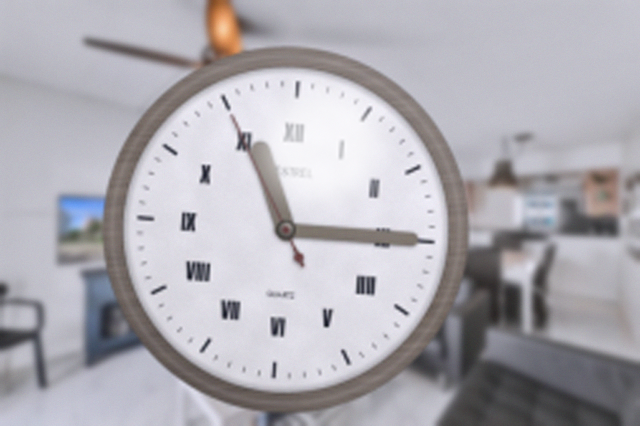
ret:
11:14:55
